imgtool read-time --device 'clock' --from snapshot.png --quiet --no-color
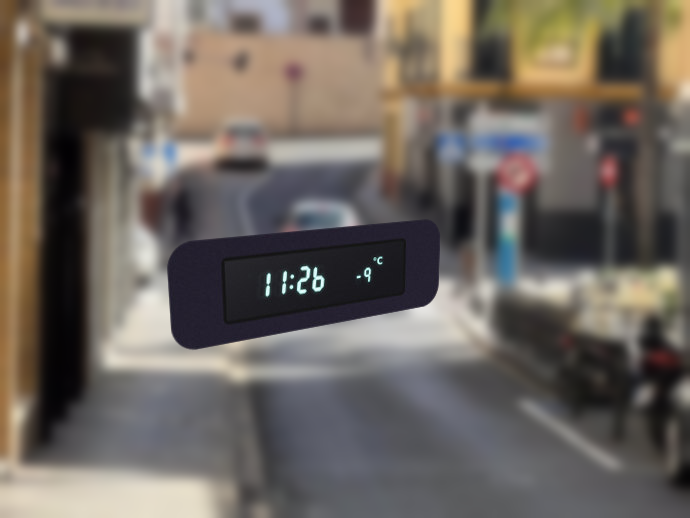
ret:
11:26
